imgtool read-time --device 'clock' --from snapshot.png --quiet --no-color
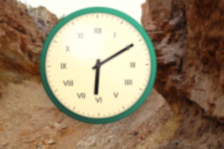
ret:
6:10
